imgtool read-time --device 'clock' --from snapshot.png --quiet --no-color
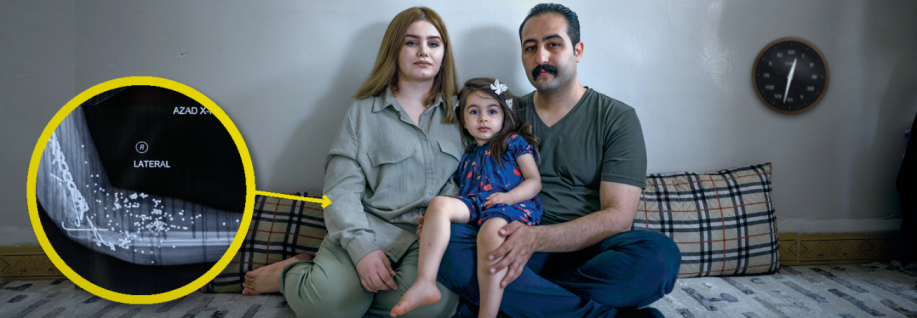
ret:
12:32
